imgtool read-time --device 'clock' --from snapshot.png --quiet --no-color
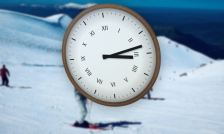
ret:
3:13
